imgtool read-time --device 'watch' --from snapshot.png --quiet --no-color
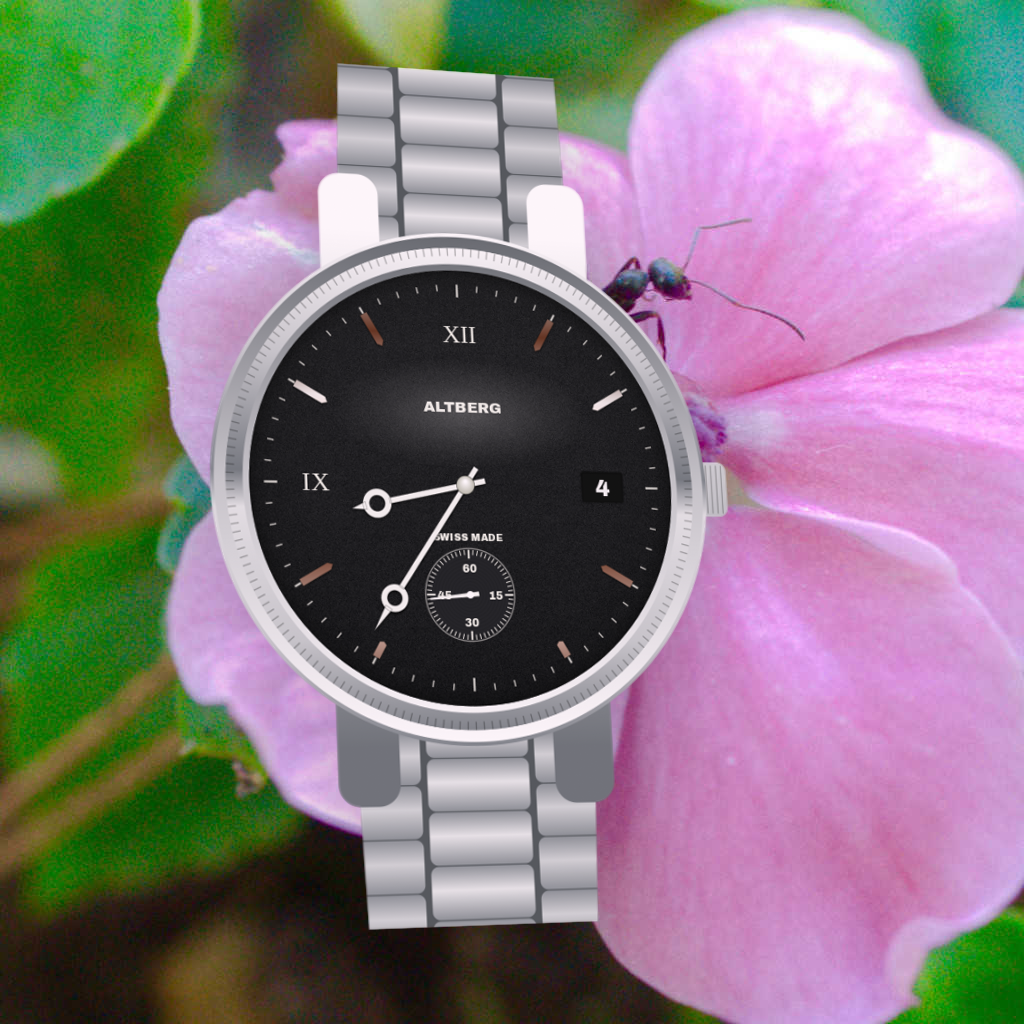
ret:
8:35:44
